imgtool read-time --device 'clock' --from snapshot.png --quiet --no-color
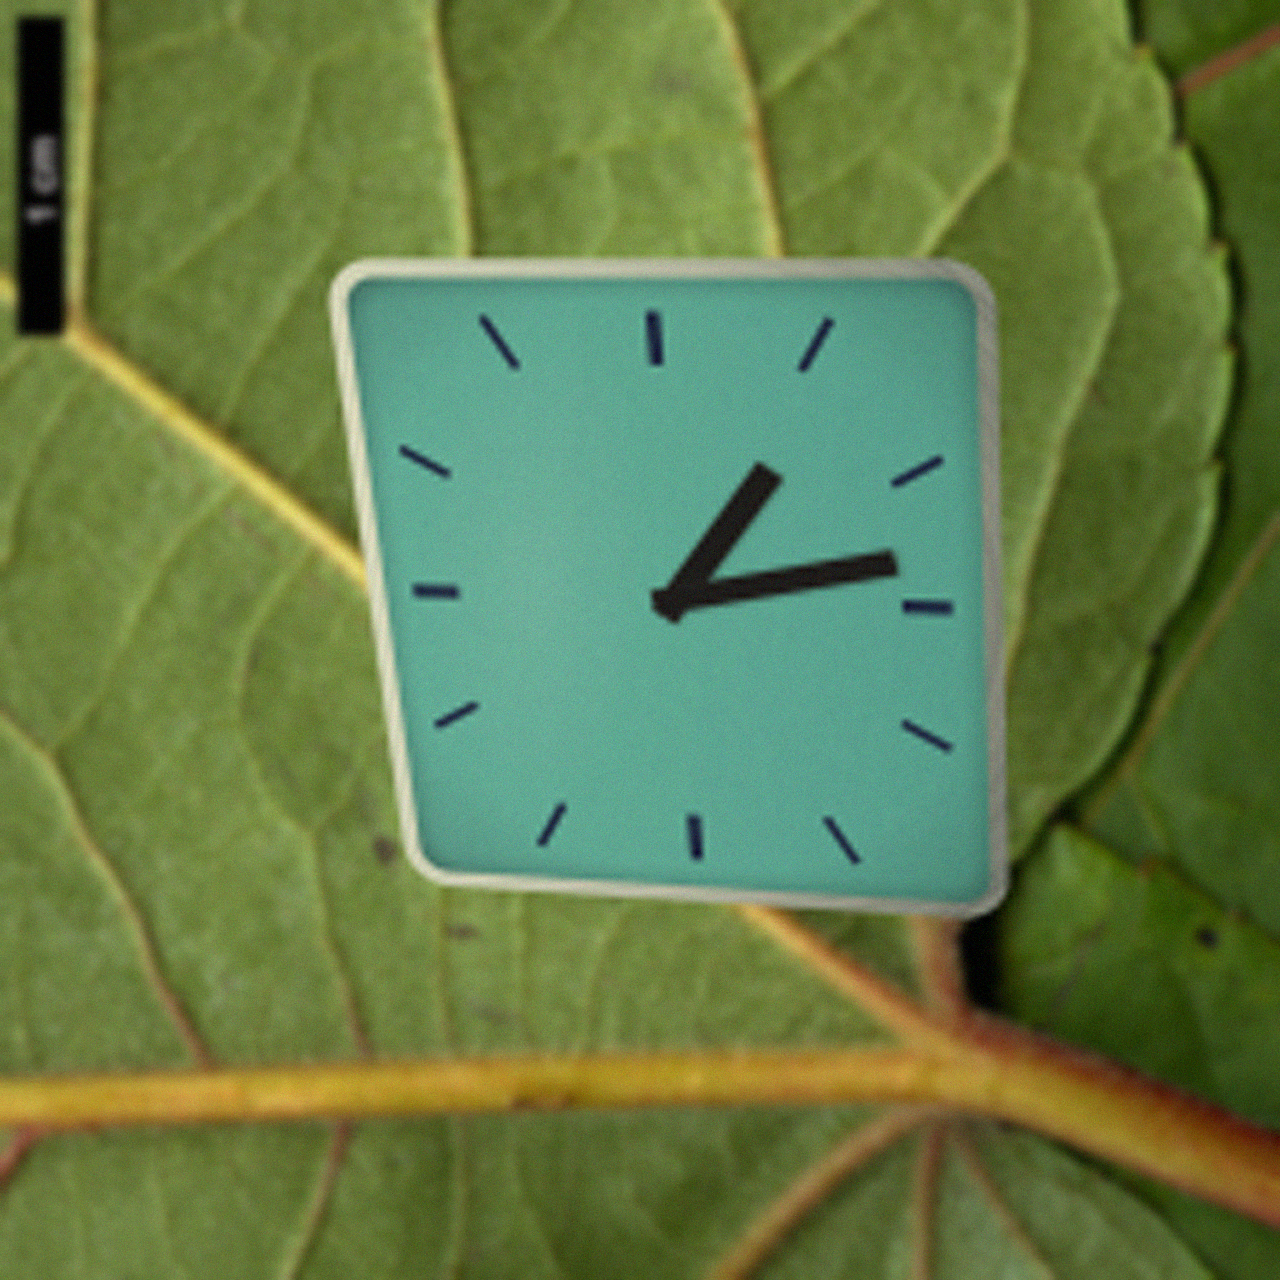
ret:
1:13
